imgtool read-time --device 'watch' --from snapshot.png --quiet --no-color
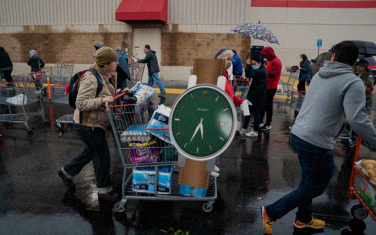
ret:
5:34
